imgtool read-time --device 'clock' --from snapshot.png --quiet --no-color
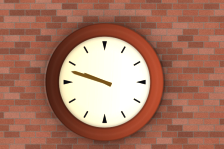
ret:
9:48
